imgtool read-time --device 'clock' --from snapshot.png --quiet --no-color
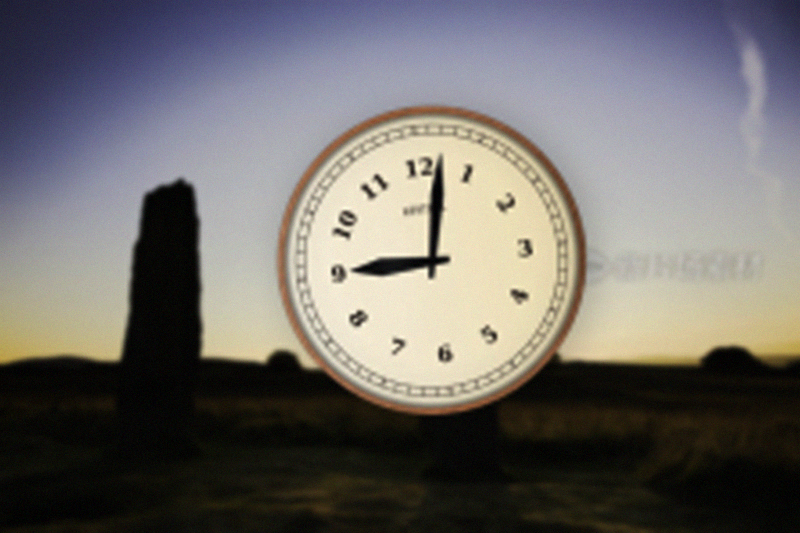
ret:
9:02
